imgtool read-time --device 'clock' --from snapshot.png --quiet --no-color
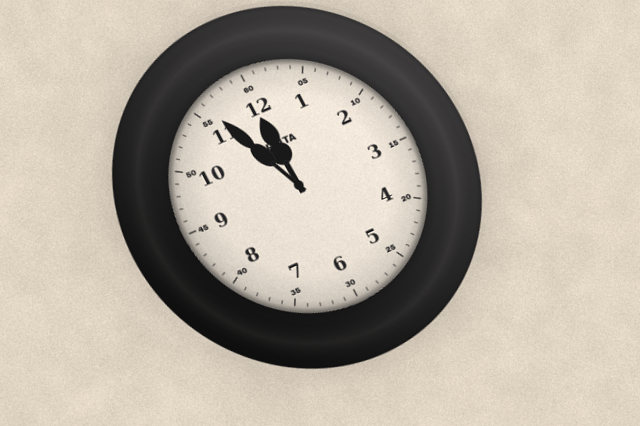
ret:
11:56
